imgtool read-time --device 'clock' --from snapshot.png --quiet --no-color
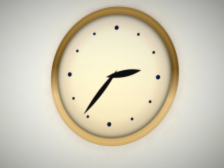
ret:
2:36
